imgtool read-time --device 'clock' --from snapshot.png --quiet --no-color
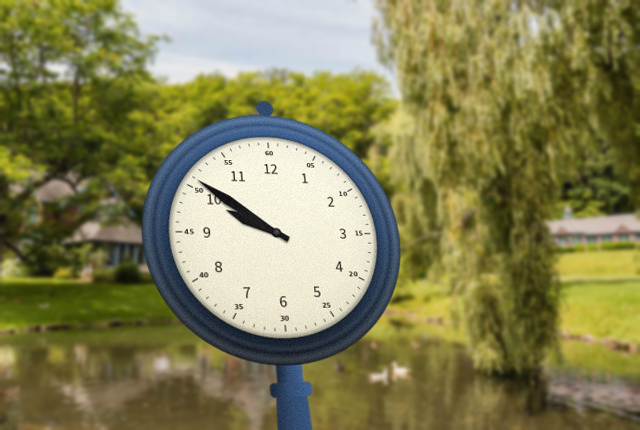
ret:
9:51
